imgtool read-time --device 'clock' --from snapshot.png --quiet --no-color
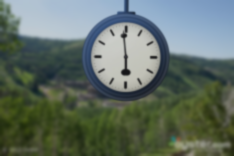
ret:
5:59
